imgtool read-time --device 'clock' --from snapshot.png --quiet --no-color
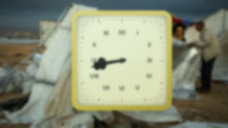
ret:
8:43
